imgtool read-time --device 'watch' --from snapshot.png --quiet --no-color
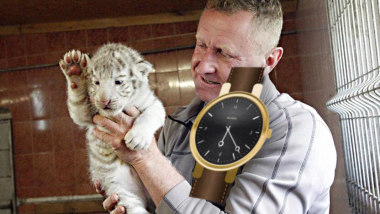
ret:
6:23
